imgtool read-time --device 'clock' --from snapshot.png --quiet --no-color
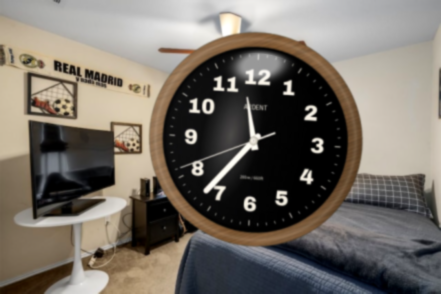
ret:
11:36:41
